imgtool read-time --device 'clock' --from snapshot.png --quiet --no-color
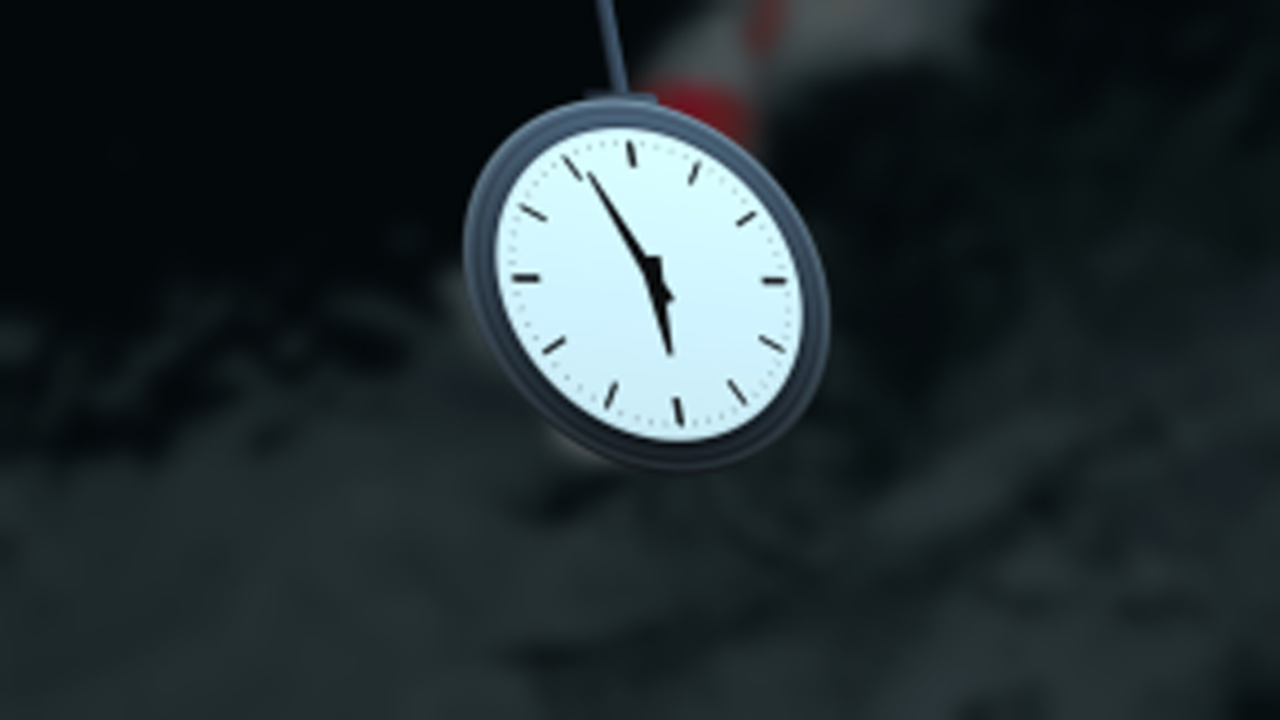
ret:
5:56
